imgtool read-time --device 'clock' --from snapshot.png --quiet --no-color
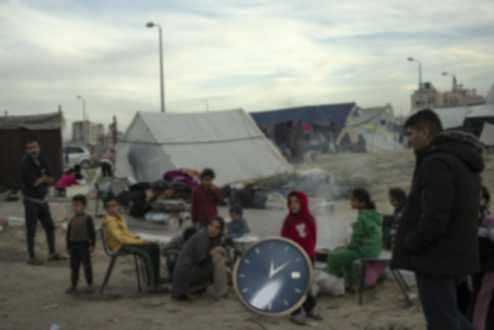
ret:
12:09
